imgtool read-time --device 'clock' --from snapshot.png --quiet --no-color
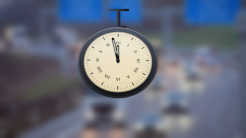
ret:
11:58
